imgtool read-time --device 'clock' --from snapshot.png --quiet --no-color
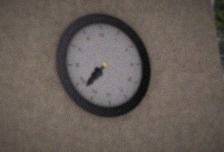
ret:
7:38
